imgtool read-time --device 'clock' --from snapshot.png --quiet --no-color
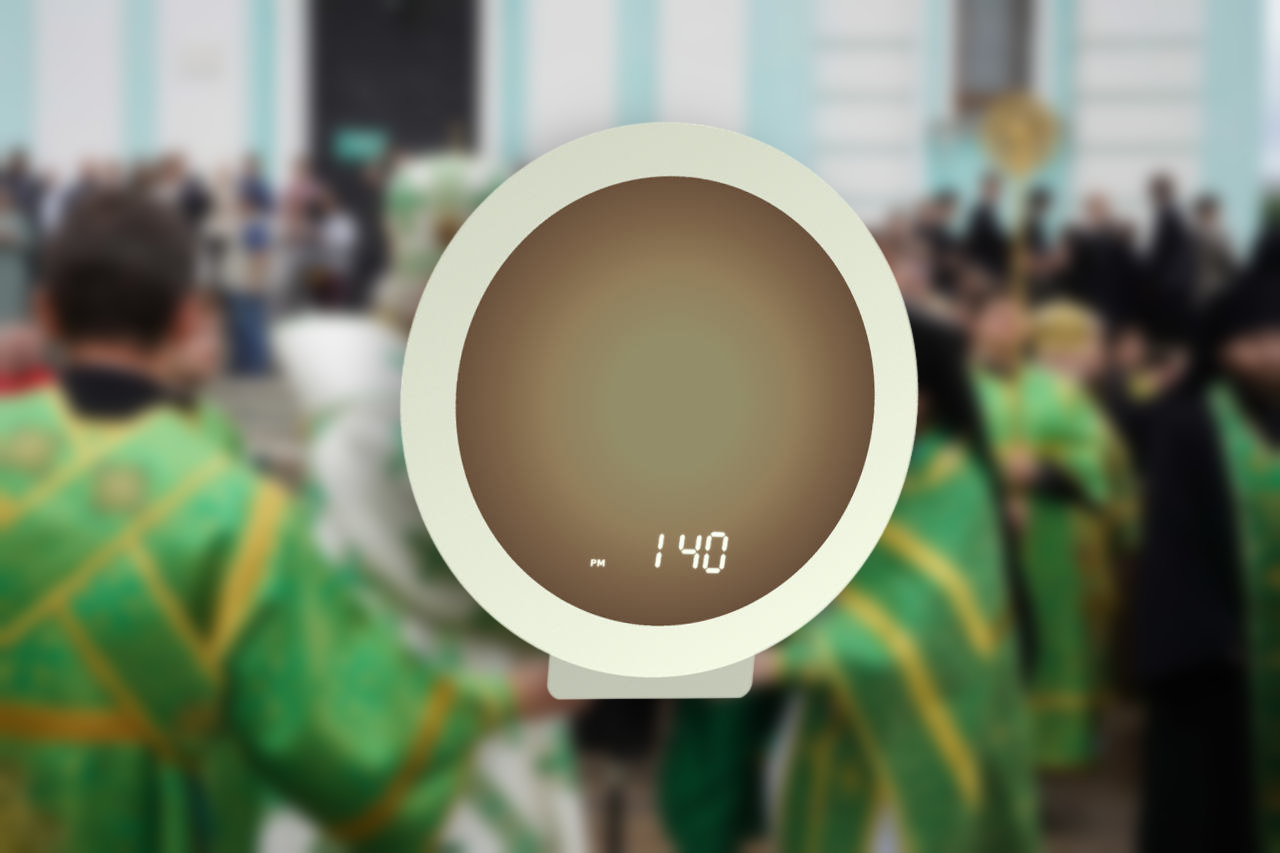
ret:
1:40
